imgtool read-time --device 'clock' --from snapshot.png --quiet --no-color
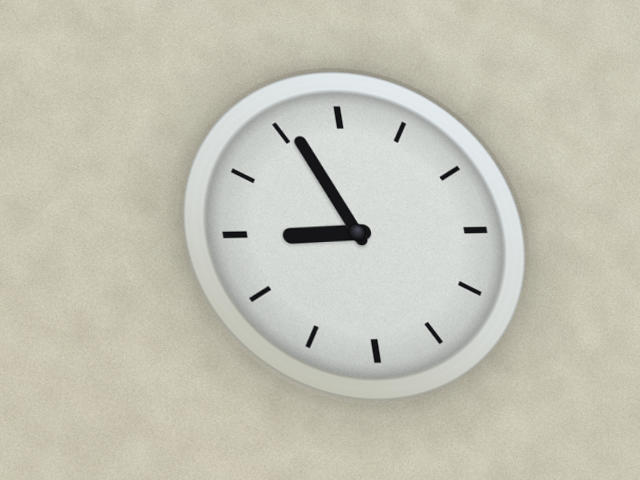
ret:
8:56
